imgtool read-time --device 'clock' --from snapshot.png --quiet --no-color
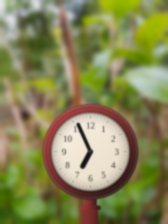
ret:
6:56
